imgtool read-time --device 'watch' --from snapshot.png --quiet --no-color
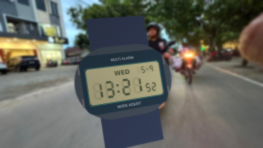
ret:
13:21
